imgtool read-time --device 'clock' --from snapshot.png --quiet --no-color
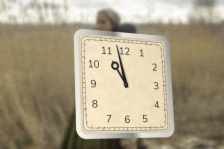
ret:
10:58
